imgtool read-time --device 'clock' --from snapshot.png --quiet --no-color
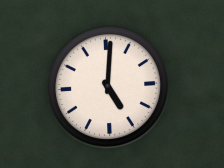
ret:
5:01
